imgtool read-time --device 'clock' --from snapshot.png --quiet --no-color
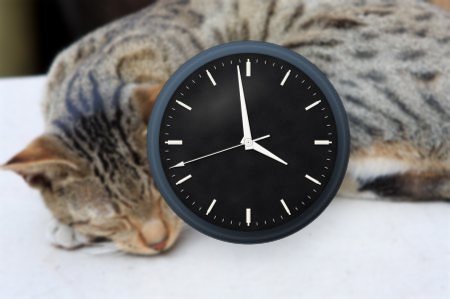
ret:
3:58:42
